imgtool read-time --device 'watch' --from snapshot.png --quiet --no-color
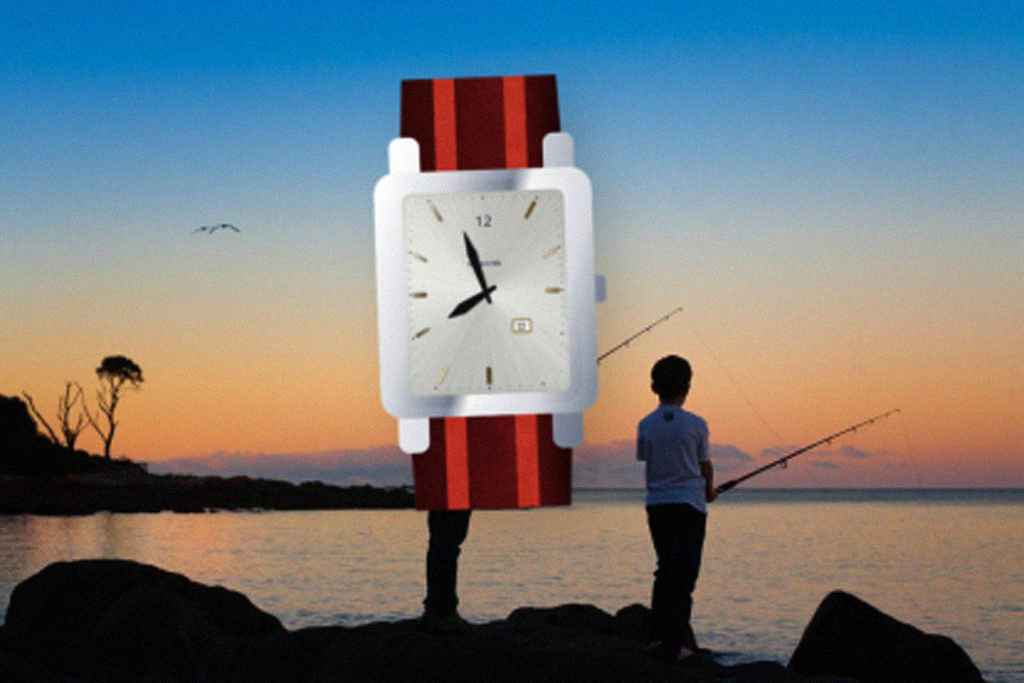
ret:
7:57
